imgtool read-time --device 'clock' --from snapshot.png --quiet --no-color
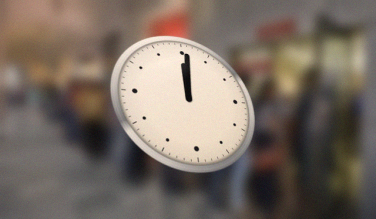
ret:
12:01
